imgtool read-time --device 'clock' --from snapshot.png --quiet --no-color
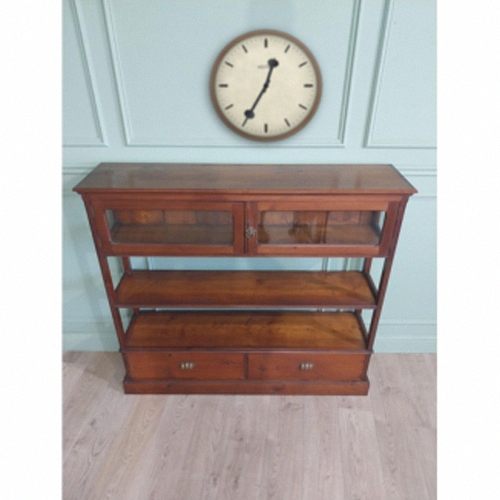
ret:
12:35
